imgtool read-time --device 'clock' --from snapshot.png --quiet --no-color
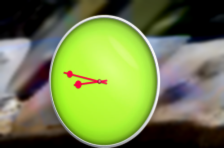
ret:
8:47
